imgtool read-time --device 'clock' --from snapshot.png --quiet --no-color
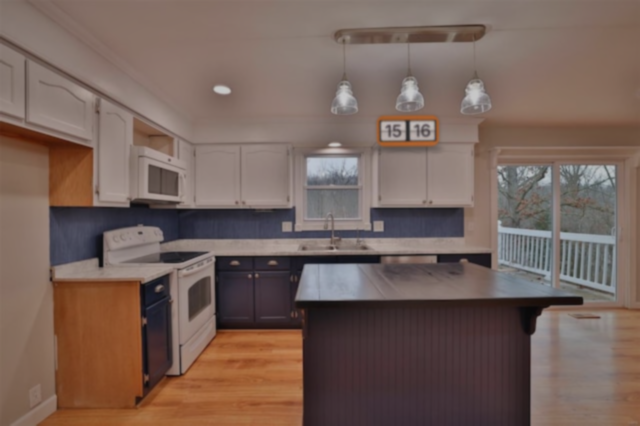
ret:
15:16
